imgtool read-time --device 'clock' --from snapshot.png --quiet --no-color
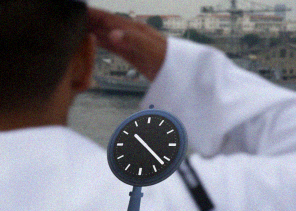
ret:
10:22
